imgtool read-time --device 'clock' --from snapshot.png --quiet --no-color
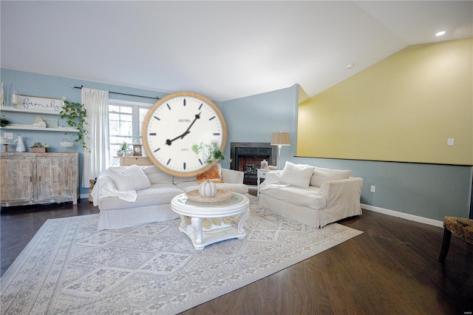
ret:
8:06
